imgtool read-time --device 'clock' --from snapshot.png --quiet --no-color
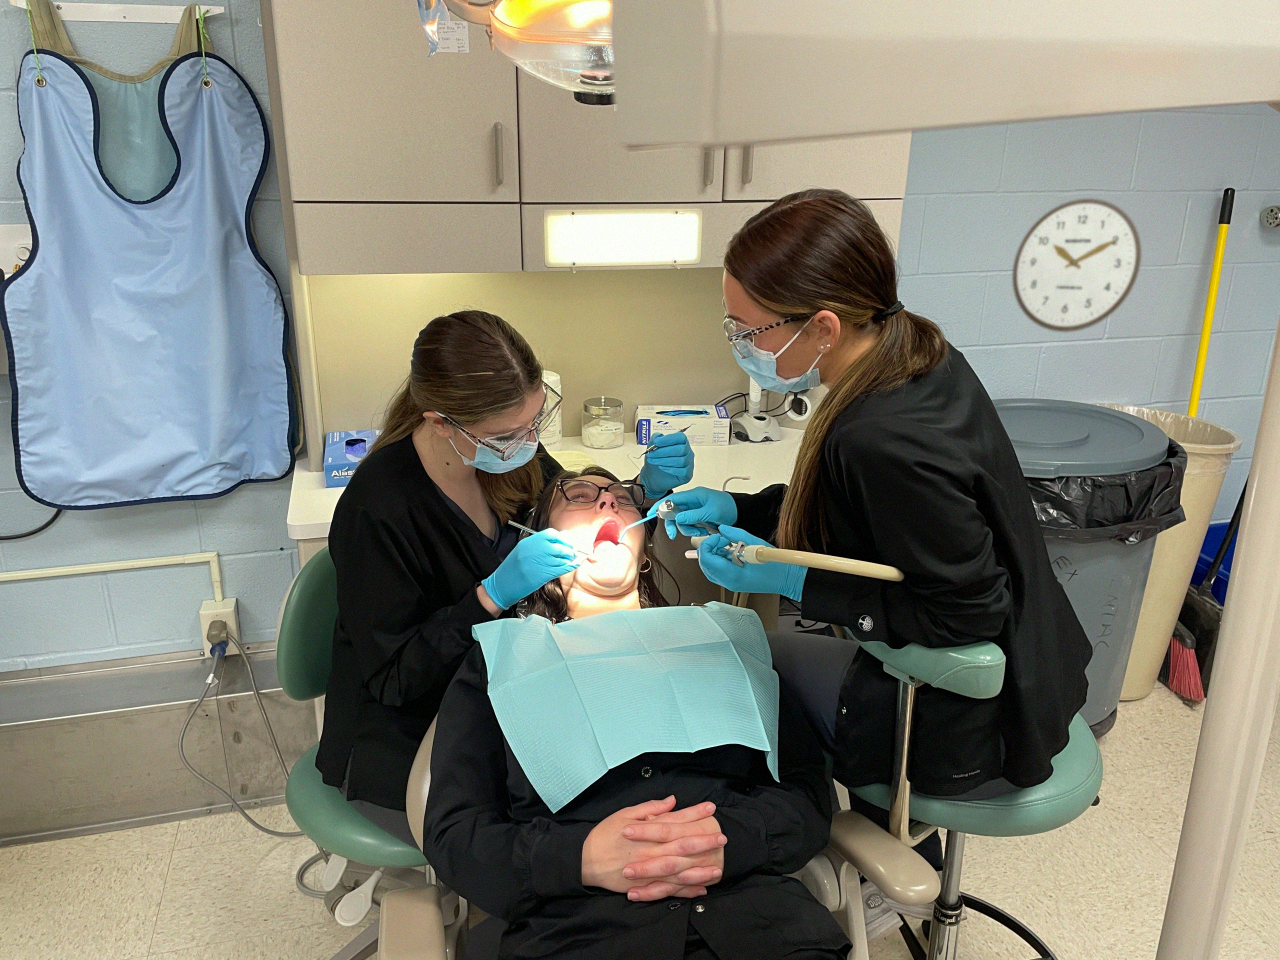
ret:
10:10
